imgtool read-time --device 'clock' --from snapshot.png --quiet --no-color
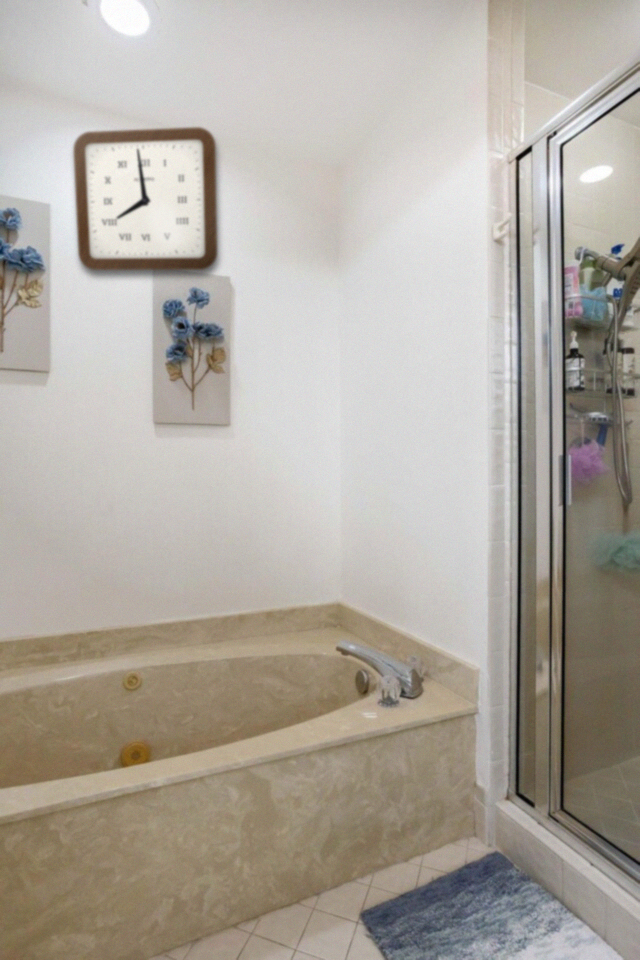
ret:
7:59
